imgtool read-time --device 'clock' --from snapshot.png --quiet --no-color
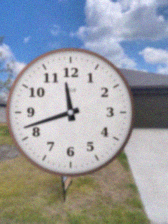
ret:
11:42
